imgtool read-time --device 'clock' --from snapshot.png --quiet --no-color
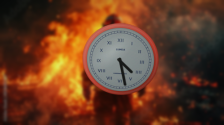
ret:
4:28
